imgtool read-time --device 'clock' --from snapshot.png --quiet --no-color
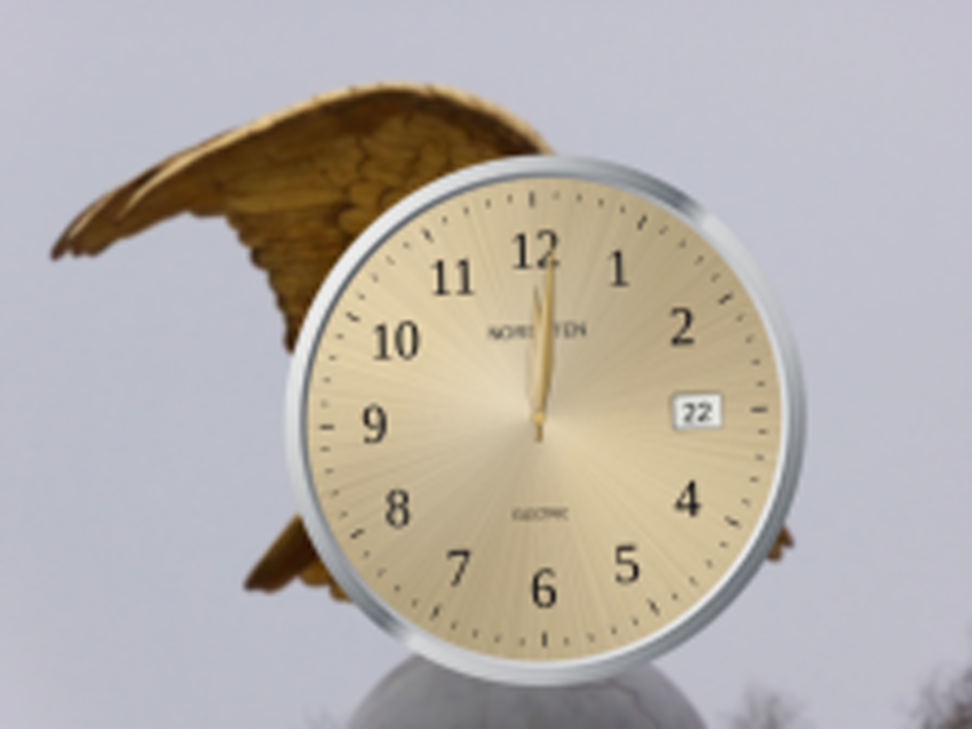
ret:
12:01
